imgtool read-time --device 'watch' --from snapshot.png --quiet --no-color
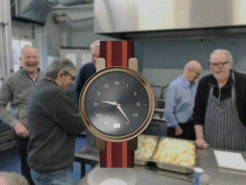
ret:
9:24
